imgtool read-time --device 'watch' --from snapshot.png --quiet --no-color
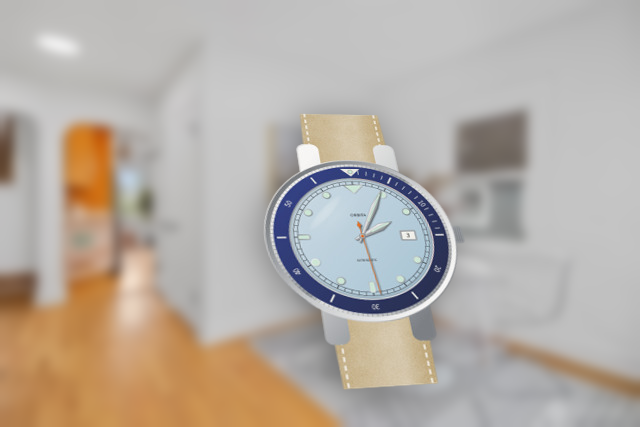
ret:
2:04:29
